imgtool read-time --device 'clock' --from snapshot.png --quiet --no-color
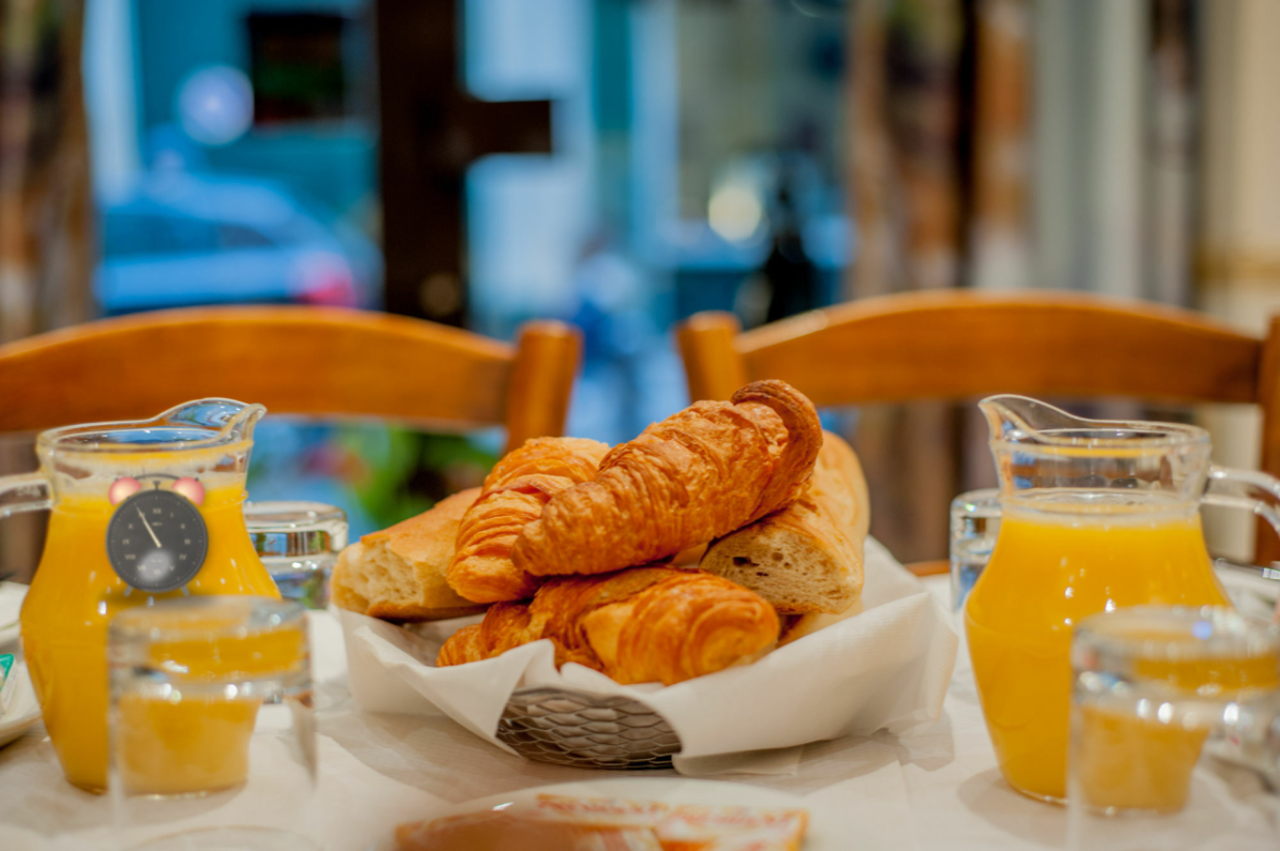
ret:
10:55
